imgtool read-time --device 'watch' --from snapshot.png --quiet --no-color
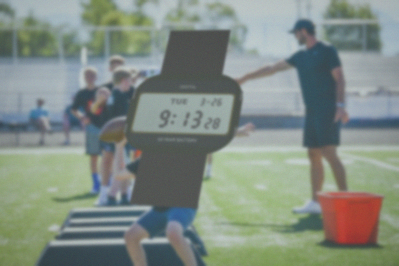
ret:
9:13:28
